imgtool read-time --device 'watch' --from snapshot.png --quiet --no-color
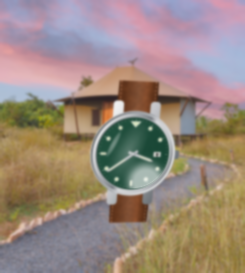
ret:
3:39
